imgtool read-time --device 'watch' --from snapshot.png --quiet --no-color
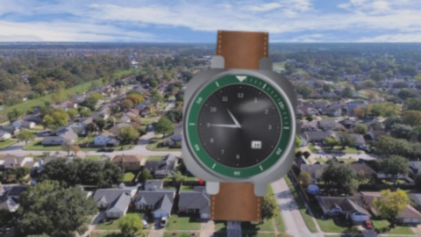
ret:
10:45
